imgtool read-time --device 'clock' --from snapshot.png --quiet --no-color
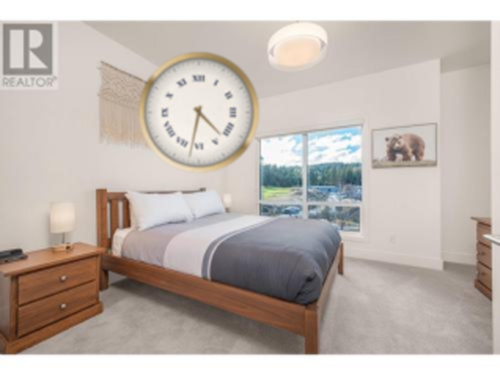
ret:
4:32
